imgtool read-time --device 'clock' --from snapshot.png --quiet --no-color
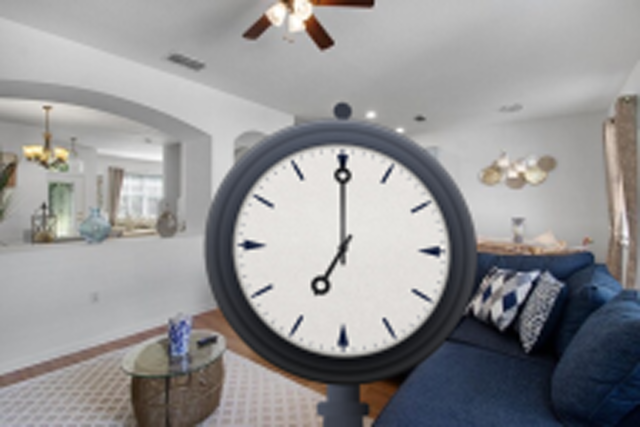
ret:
7:00
